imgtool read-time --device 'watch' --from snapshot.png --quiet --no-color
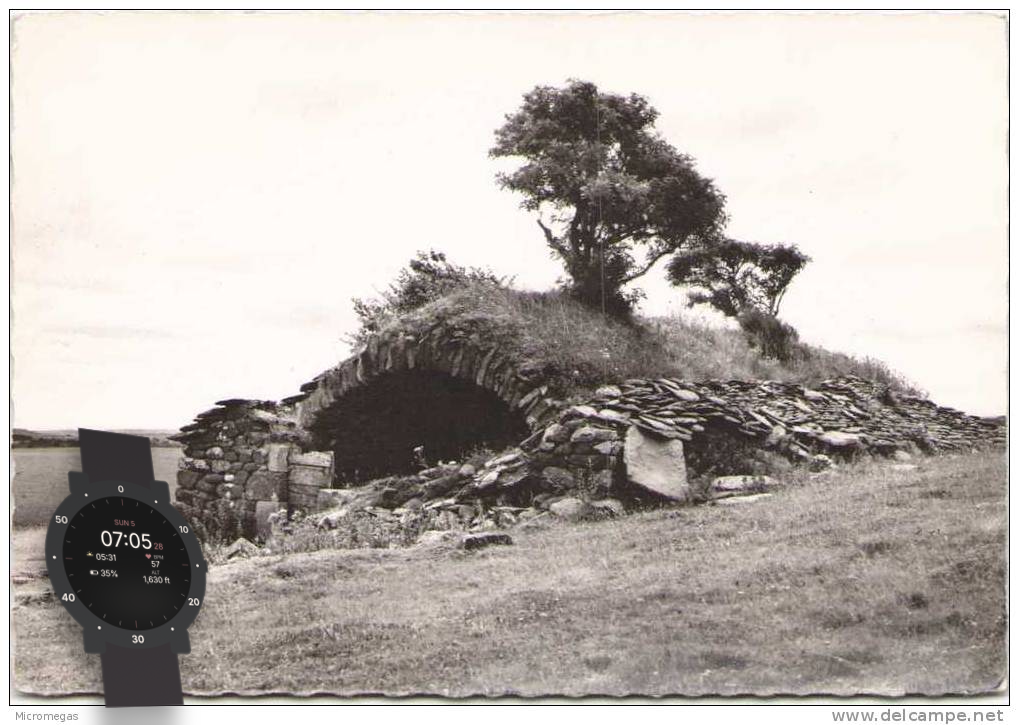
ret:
7:05
